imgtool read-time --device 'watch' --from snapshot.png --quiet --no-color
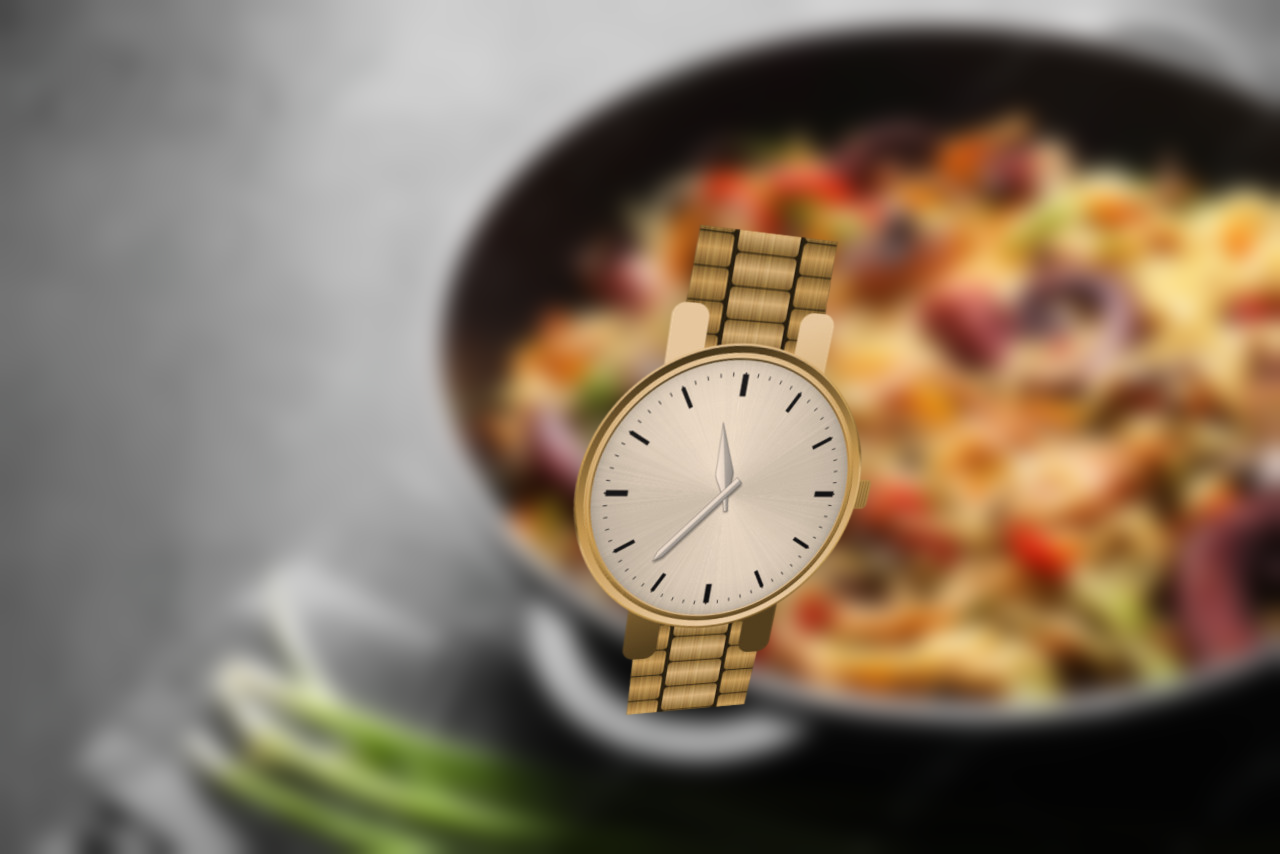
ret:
11:37
